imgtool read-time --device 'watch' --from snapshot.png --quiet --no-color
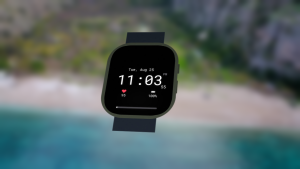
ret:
11:03
